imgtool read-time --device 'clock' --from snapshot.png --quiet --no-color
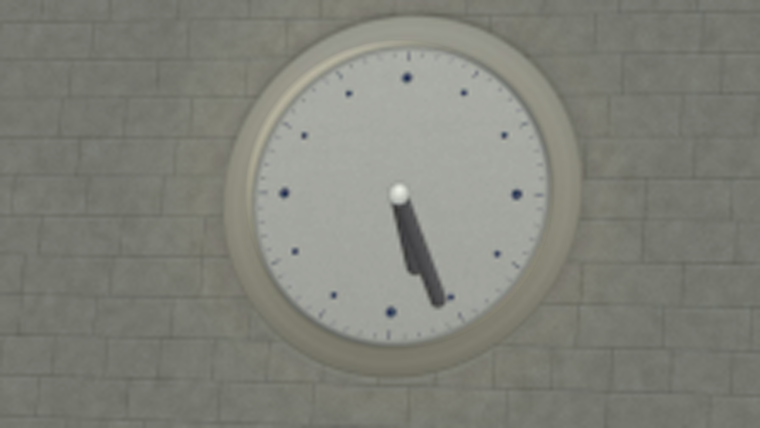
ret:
5:26
